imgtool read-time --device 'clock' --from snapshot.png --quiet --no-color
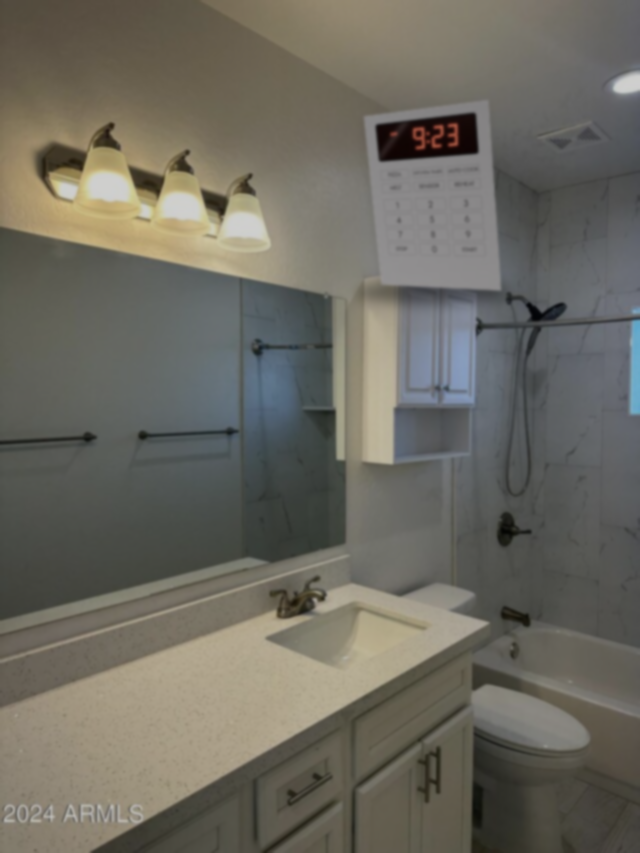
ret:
9:23
